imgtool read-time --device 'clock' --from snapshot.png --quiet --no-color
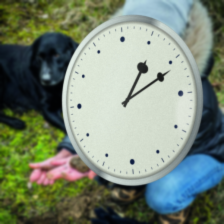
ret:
1:11
